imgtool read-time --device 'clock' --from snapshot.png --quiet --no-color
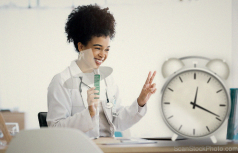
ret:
12:19
